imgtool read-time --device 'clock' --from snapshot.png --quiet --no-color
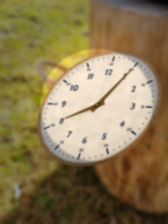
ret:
8:05
